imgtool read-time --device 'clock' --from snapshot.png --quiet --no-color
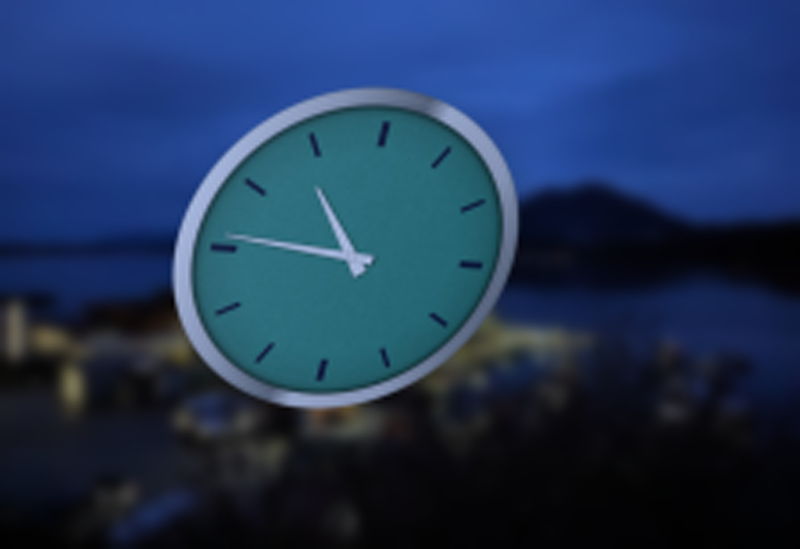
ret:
10:46
